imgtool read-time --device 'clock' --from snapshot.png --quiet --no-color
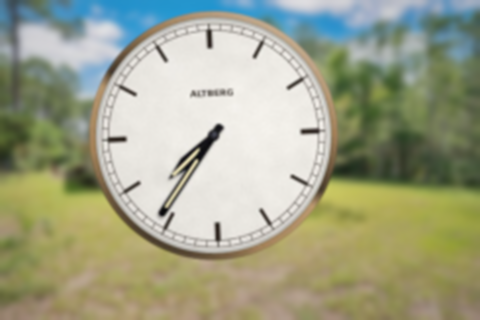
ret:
7:36
